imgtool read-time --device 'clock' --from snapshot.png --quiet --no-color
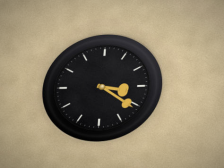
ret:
3:21
